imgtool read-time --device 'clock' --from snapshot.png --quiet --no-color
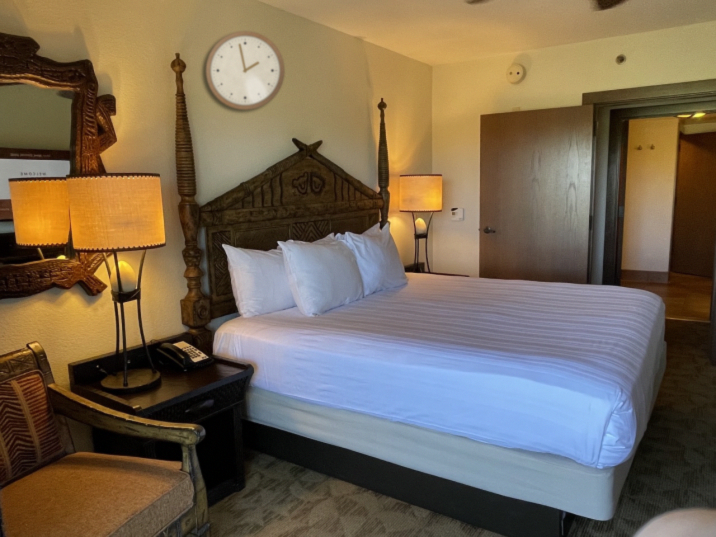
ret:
1:58
